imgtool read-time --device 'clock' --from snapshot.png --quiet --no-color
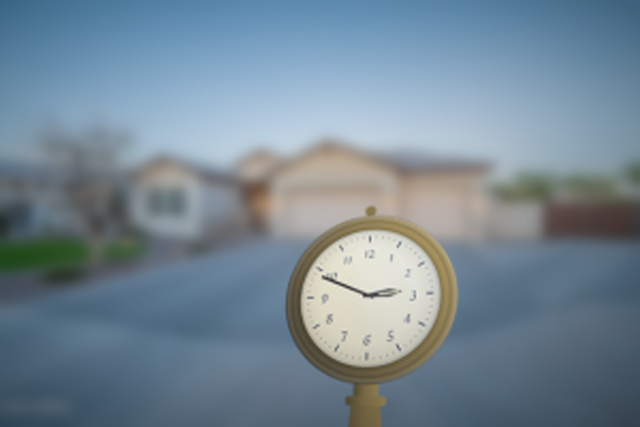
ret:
2:49
